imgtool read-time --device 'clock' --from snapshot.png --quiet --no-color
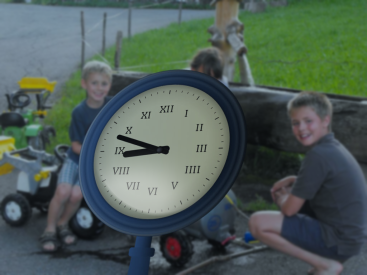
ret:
8:48
